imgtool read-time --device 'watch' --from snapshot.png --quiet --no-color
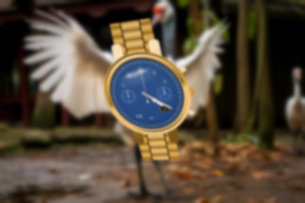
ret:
4:21
